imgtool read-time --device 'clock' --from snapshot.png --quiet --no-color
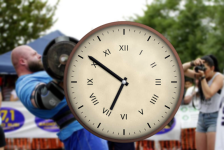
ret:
6:51
